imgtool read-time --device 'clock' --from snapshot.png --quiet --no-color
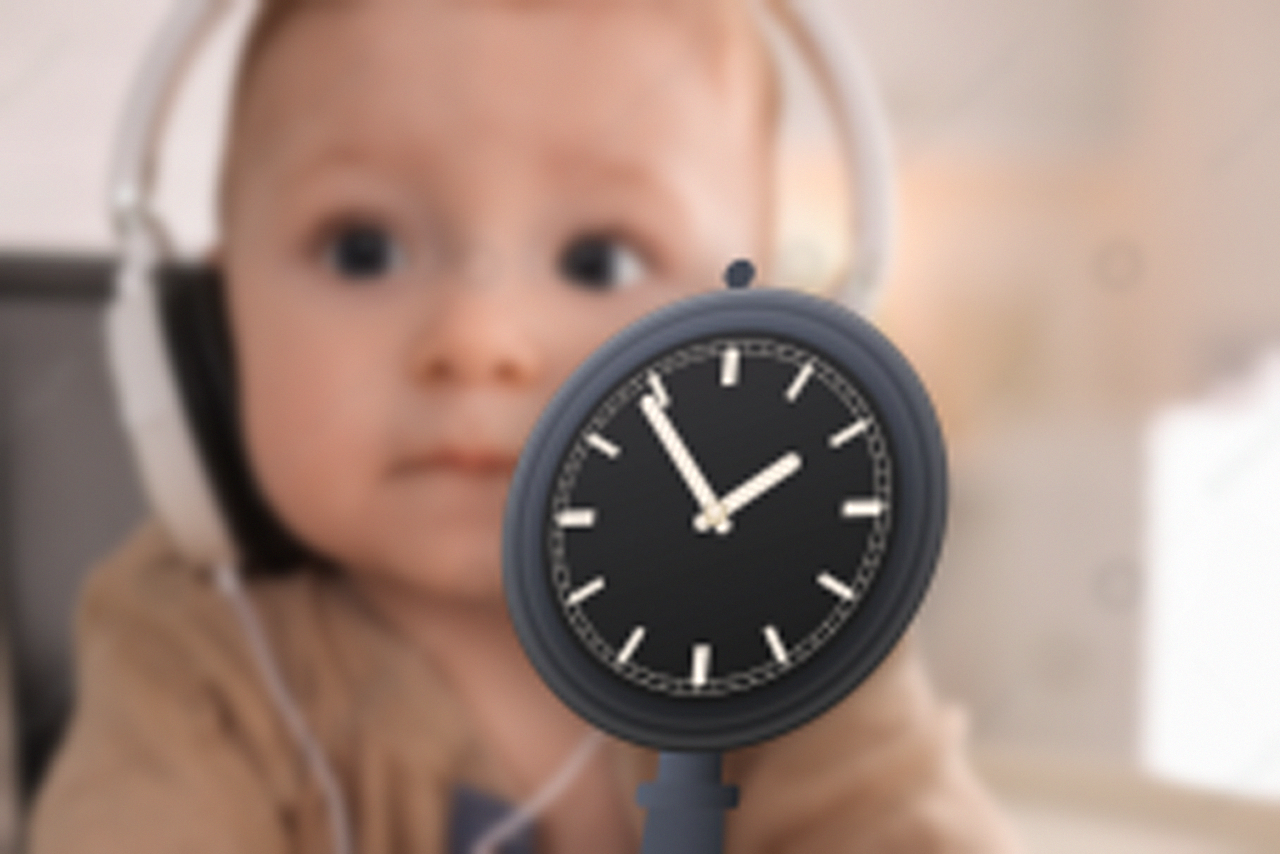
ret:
1:54
